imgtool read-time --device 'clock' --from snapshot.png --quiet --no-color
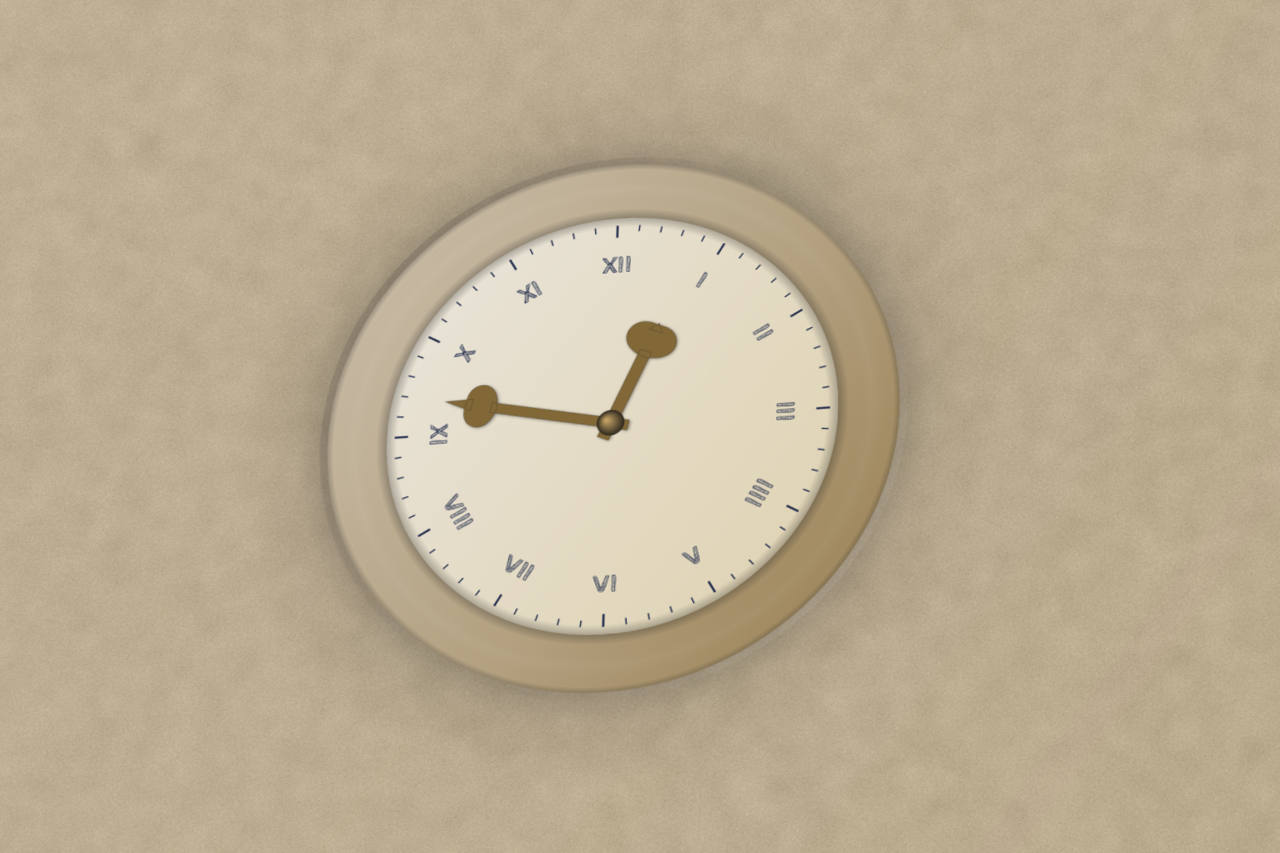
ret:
12:47
